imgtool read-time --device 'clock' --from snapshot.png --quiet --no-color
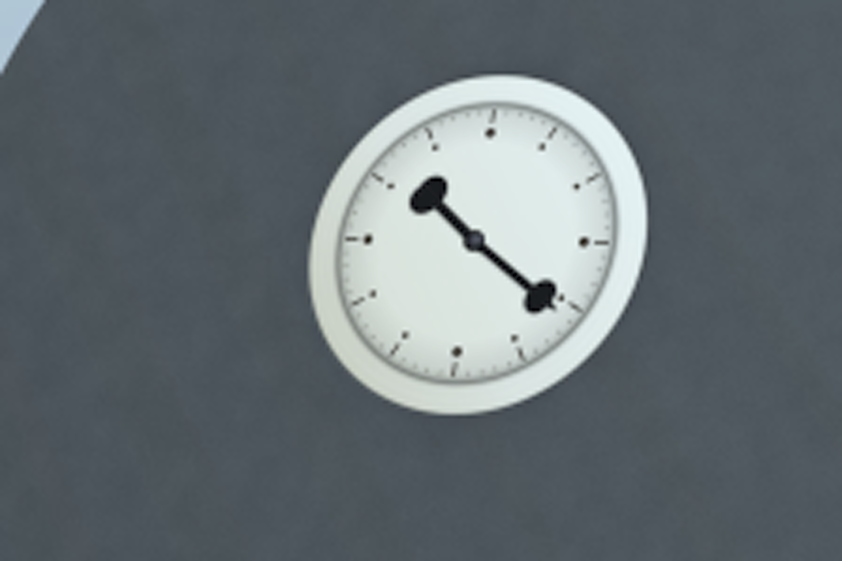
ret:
10:21
